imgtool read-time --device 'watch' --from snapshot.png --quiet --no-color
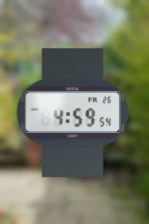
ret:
4:59:54
